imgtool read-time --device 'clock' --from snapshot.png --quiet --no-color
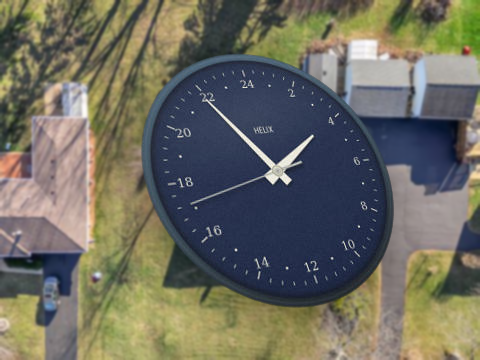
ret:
3:54:43
